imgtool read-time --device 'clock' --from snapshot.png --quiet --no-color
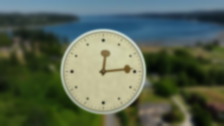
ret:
12:14
